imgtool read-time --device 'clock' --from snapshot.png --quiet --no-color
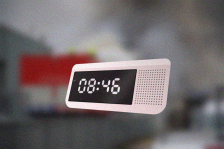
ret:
8:46
